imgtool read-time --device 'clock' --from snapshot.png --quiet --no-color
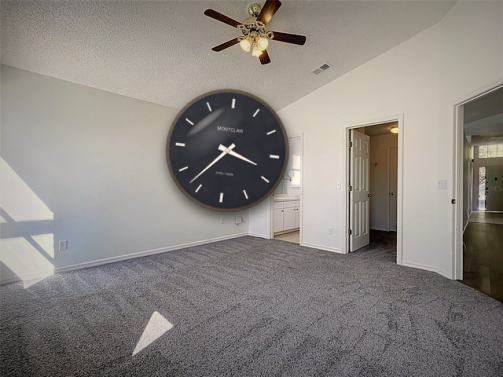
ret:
3:37
